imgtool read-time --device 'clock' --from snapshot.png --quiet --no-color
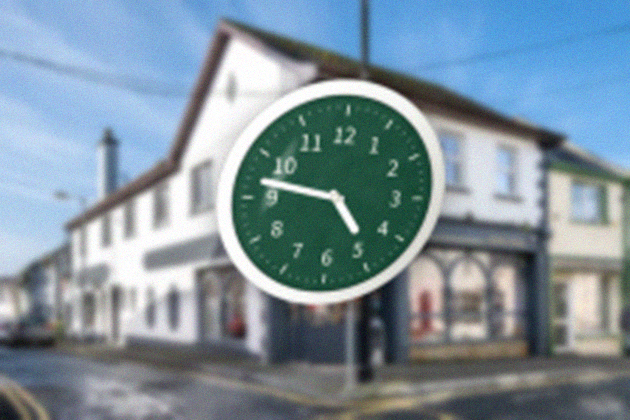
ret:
4:47
